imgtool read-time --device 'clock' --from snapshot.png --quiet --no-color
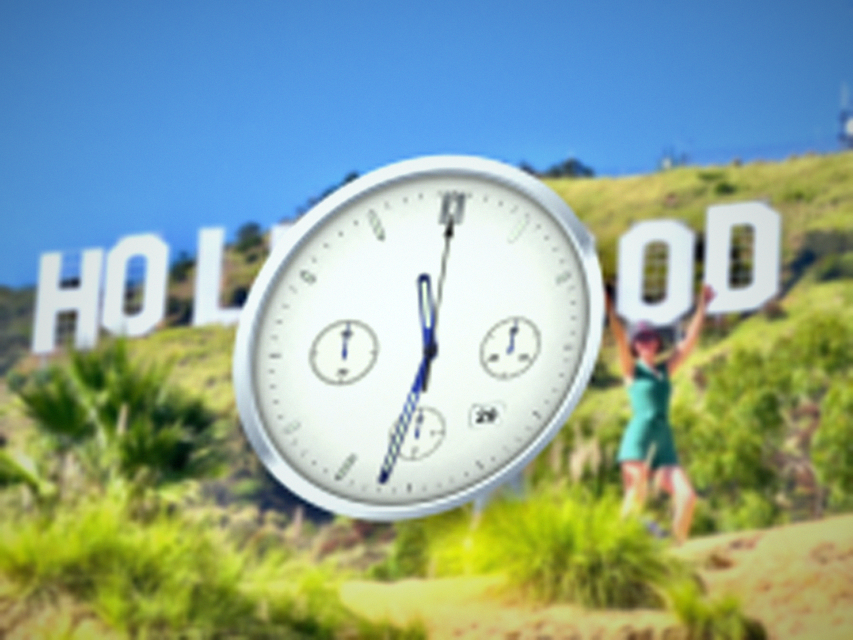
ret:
11:32
